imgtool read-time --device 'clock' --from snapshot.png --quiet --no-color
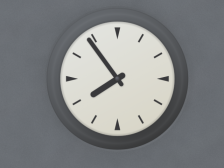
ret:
7:54
